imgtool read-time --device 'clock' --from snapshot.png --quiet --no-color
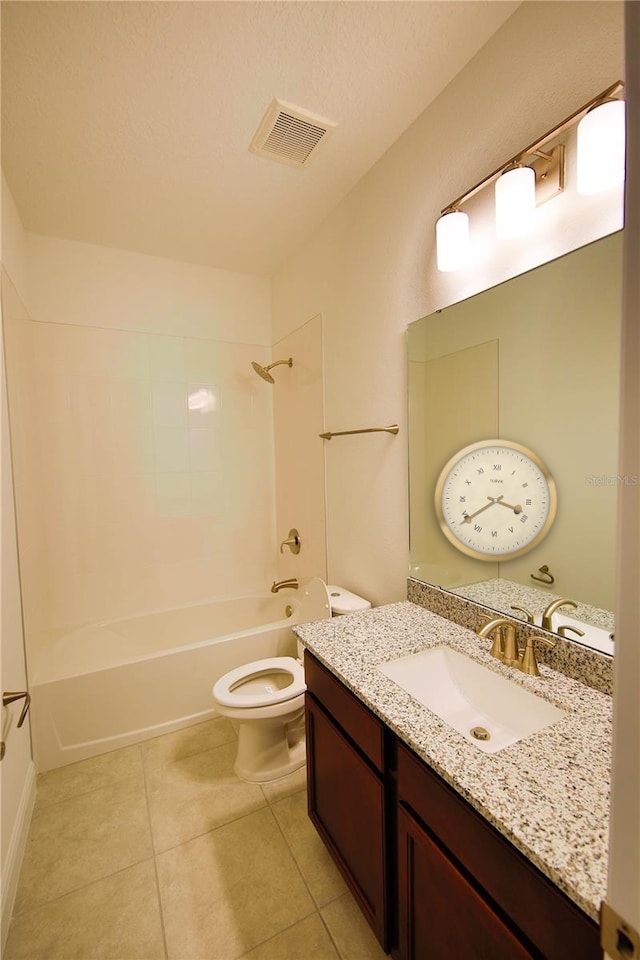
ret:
3:39
